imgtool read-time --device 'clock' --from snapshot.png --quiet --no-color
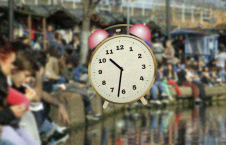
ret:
10:32
